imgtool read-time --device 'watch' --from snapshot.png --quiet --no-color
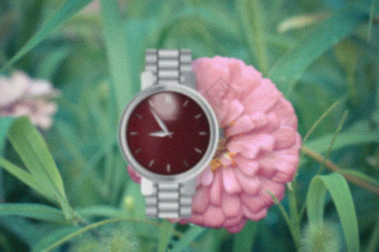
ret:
8:54
